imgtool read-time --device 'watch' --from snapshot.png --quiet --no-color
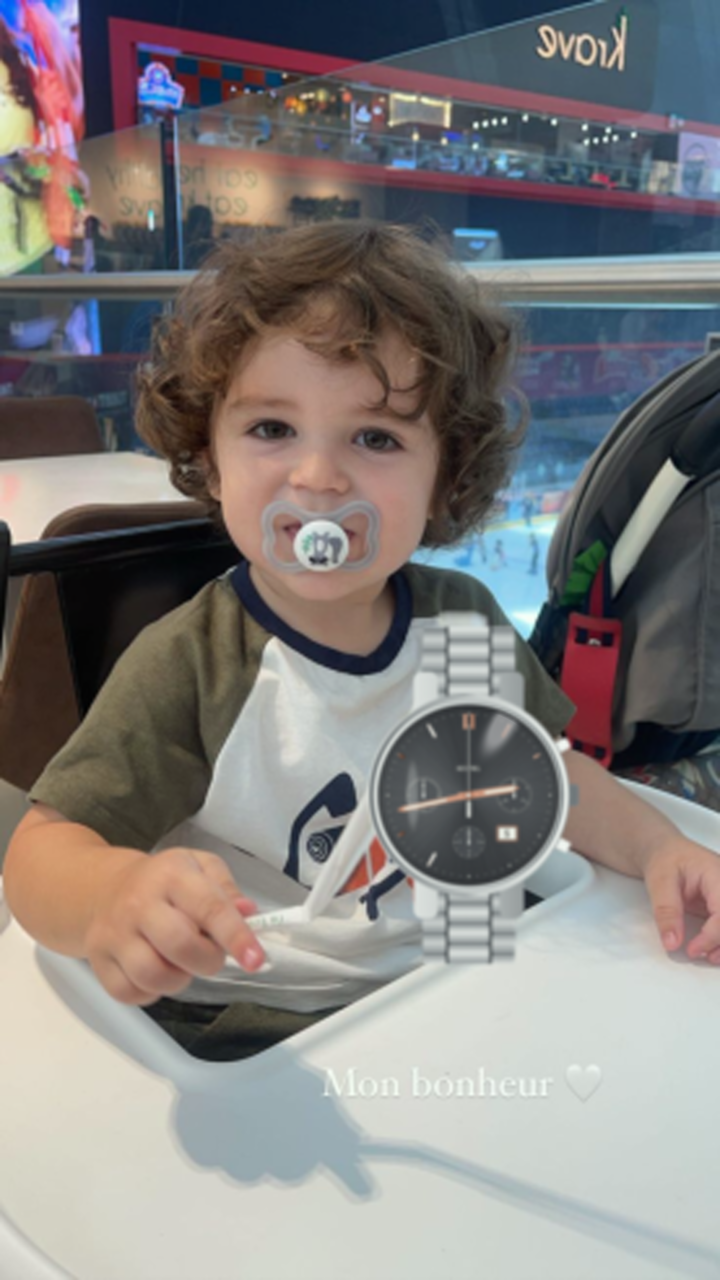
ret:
2:43
